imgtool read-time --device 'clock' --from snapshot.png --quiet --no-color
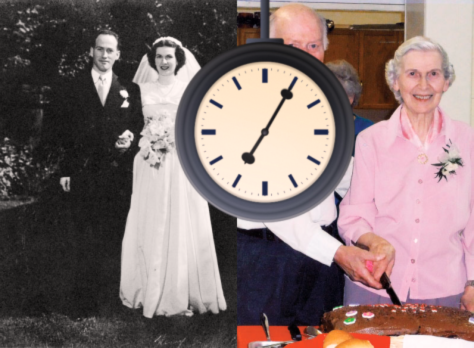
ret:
7:05
